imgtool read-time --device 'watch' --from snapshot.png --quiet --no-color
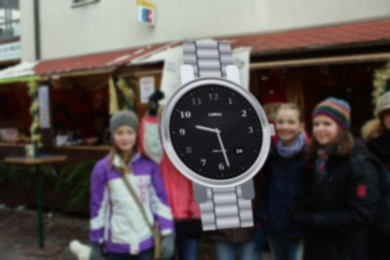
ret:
9:28
